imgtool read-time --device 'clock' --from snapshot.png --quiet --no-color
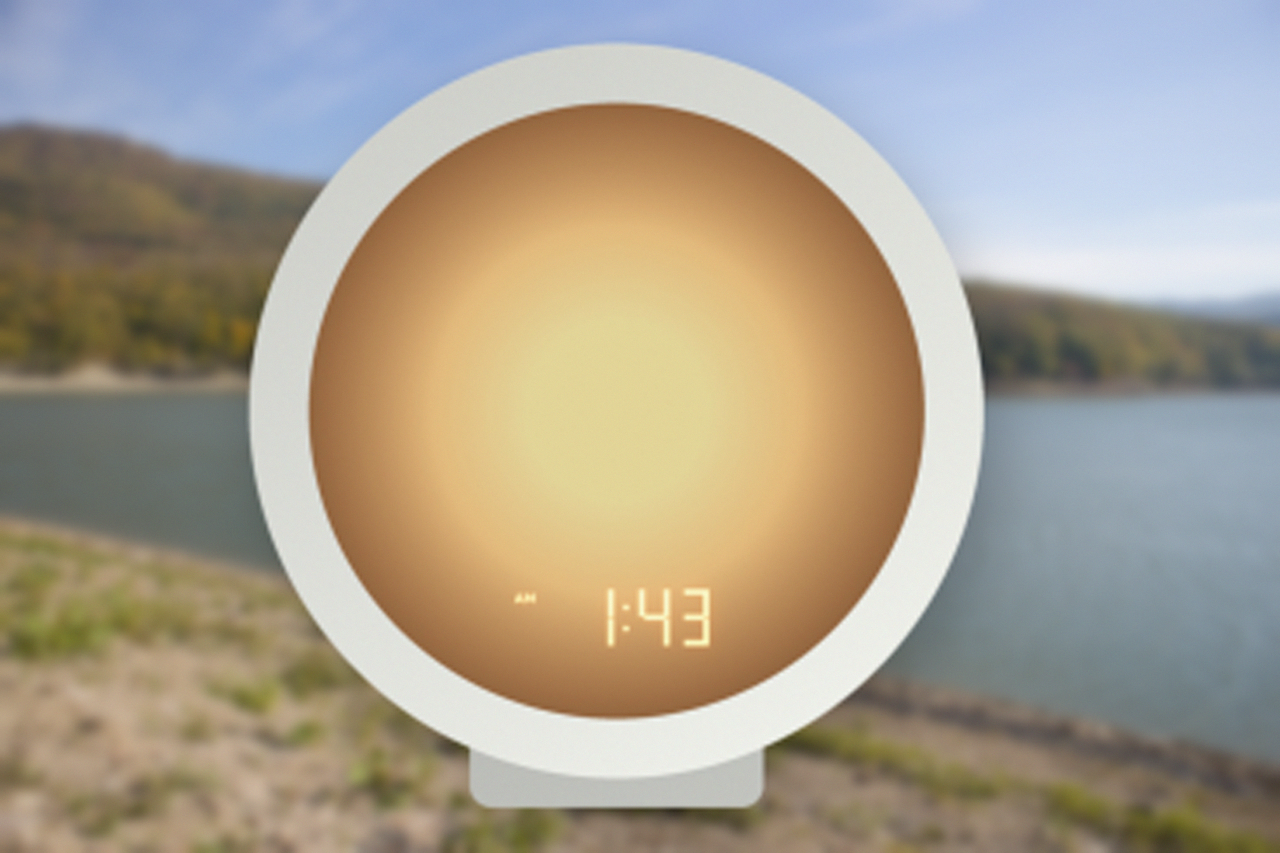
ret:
1:43
